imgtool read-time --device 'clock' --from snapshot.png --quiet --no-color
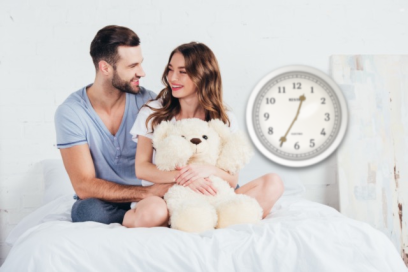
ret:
12:35
